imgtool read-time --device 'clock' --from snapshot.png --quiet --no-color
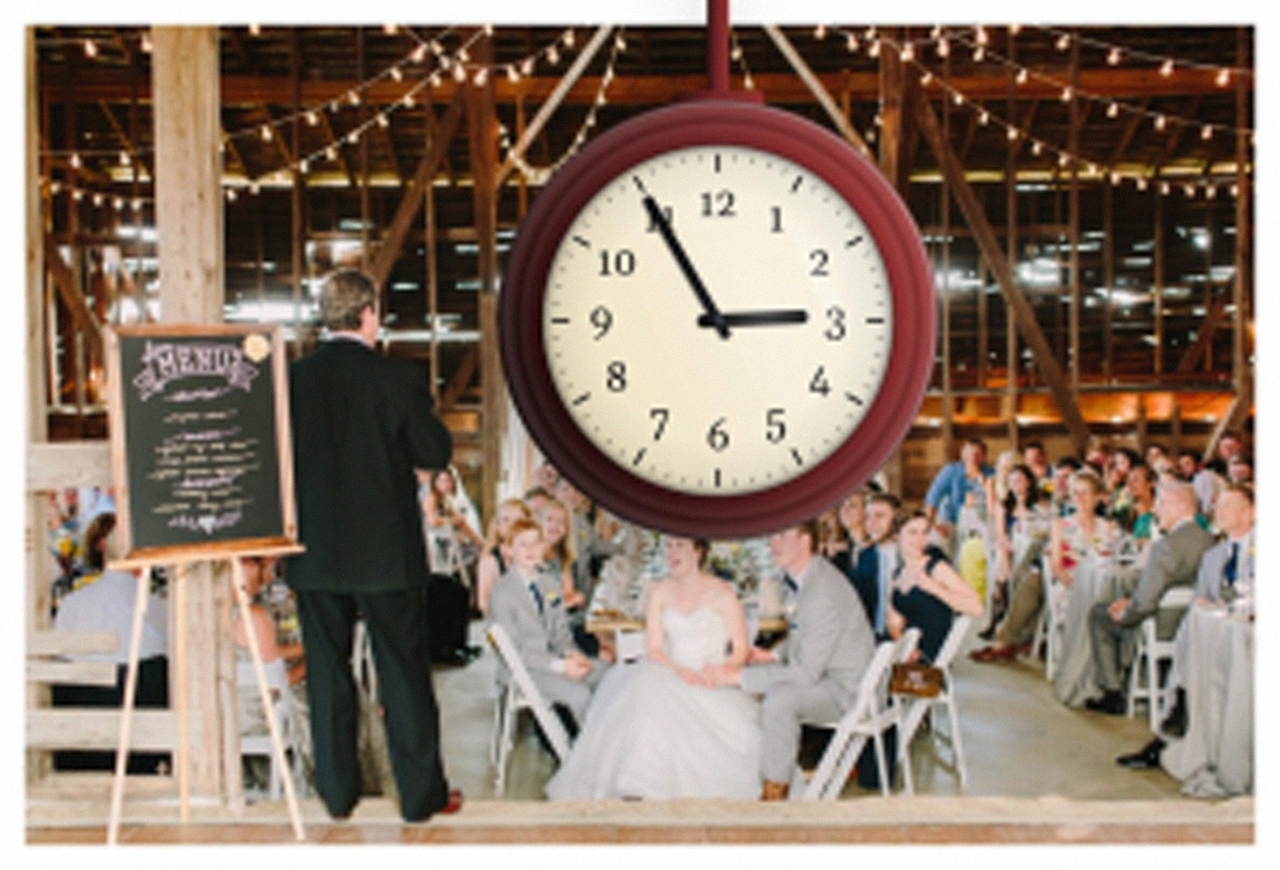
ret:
2:55
